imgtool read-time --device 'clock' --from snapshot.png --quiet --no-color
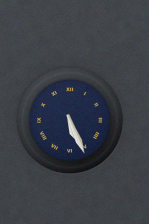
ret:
5:26
